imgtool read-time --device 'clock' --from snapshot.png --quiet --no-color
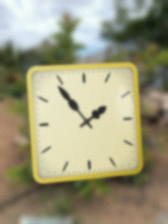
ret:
1:54
